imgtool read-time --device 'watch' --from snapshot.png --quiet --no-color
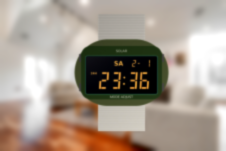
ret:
23:36
